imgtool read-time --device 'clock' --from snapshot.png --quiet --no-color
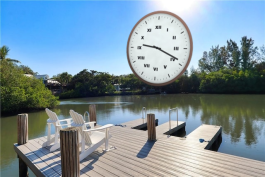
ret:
9:19
